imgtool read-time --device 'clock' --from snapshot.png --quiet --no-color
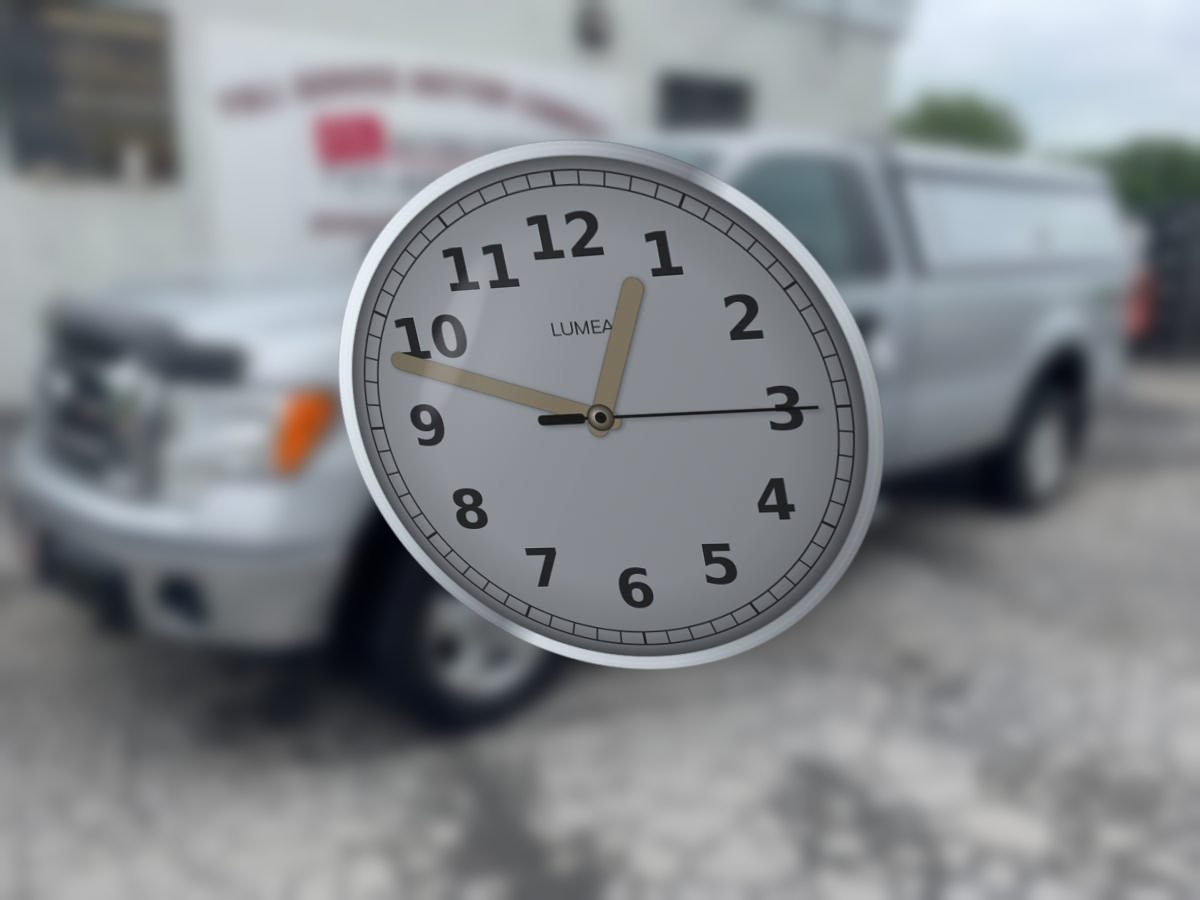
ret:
12:48:15
